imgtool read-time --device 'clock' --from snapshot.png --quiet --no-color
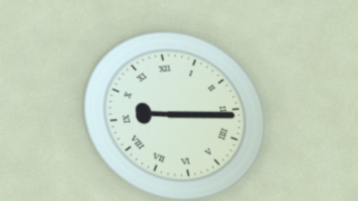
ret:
9:16
